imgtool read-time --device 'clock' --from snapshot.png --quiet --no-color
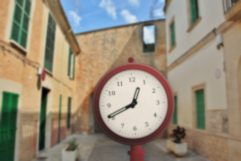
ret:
12:41
